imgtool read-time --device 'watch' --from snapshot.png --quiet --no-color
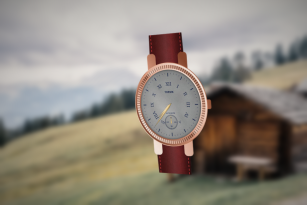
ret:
7:37
